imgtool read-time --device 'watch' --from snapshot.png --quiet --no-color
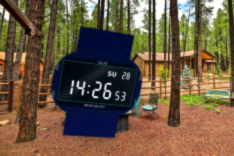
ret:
14:26:53
